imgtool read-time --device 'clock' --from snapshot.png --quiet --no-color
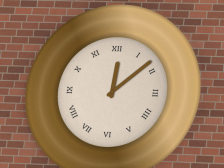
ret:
12:08
